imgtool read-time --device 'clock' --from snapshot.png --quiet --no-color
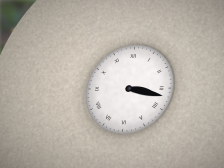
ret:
3:17
